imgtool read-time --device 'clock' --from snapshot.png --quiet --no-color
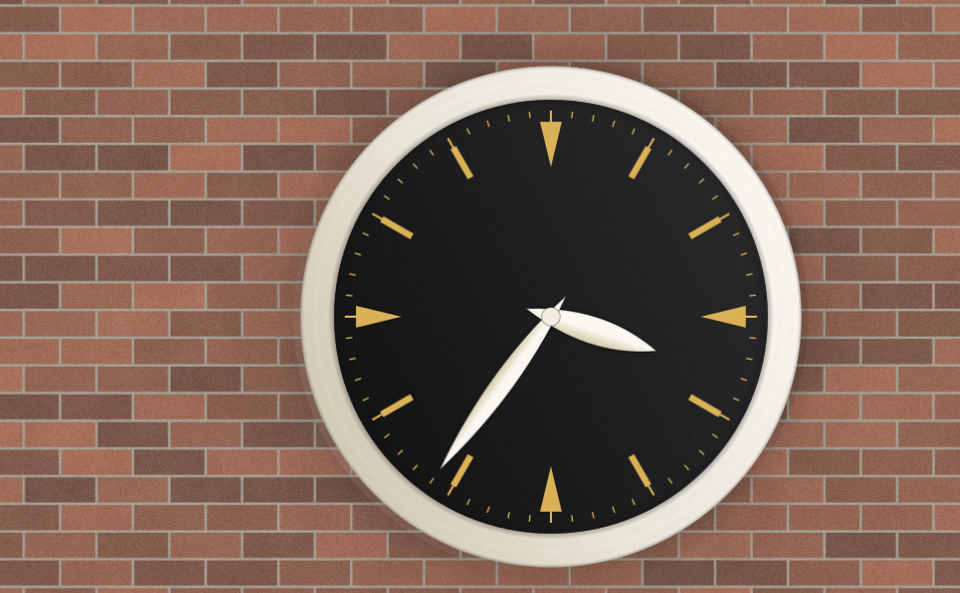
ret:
3:36
